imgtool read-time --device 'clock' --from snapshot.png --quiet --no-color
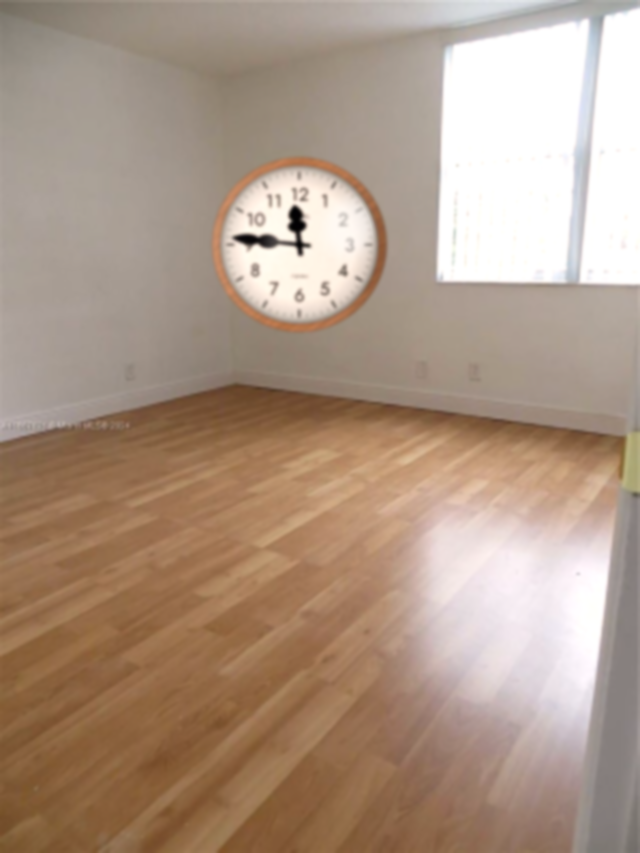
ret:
11:46
